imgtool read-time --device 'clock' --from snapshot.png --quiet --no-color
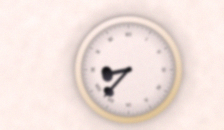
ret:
8:37
